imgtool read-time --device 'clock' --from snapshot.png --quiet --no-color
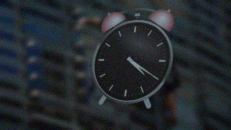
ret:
4:20
